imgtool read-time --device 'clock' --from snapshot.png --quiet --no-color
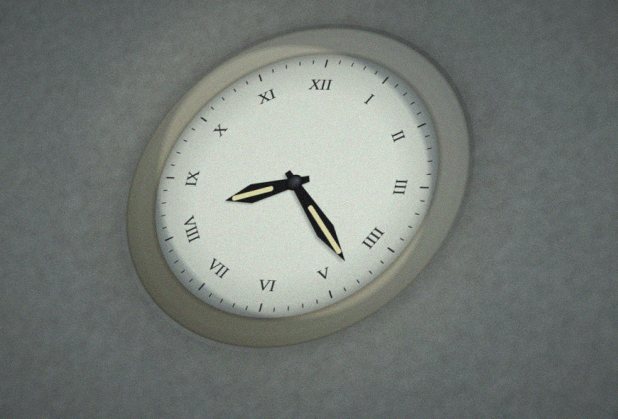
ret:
8:23
